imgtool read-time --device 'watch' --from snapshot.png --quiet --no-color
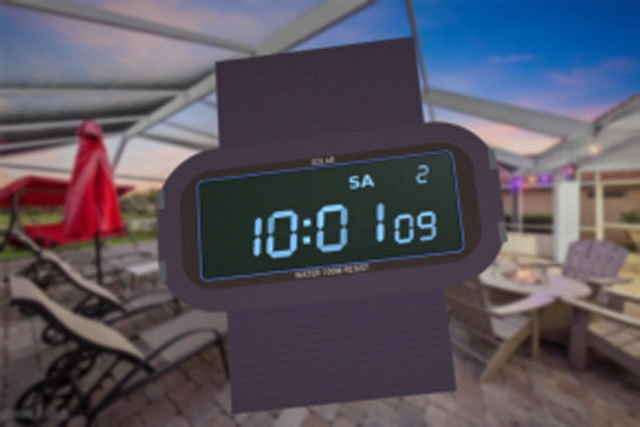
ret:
10:01:09
